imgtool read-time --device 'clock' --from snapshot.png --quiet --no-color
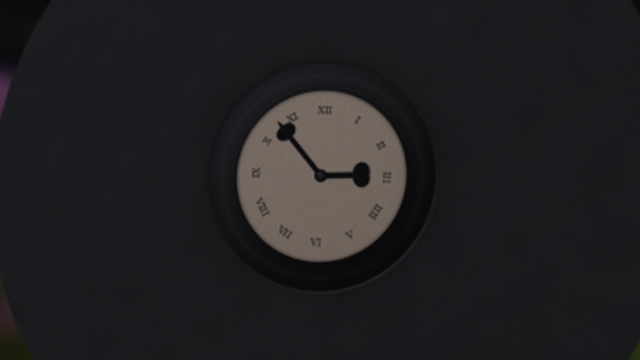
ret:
2:53
